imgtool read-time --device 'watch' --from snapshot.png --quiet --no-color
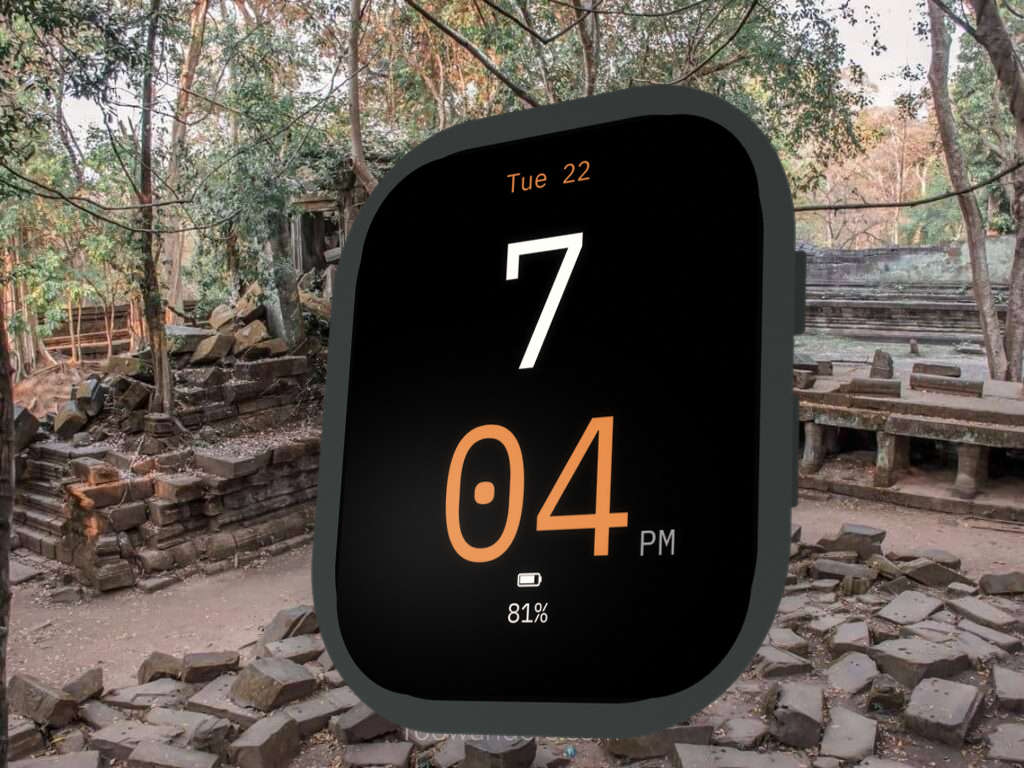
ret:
7:04
